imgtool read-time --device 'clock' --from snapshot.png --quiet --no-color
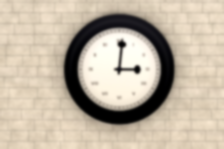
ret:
3:01
